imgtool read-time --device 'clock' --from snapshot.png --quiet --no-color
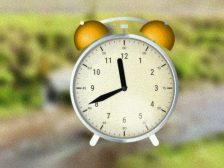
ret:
11:41
